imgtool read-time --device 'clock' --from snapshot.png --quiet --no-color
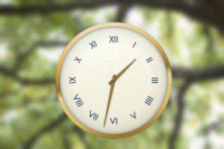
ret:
1:32
